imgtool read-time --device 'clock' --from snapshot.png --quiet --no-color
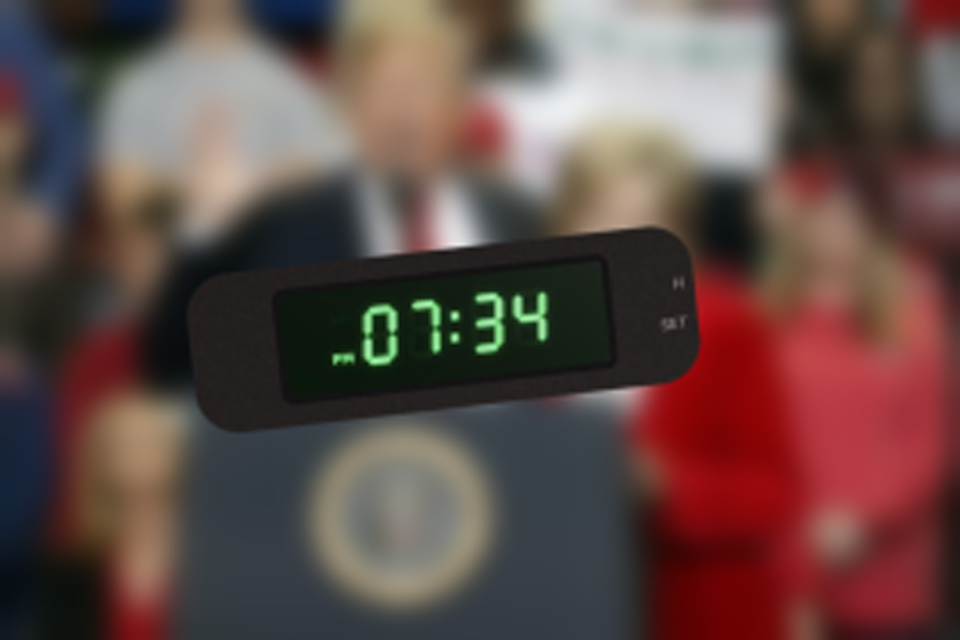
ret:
7:34
